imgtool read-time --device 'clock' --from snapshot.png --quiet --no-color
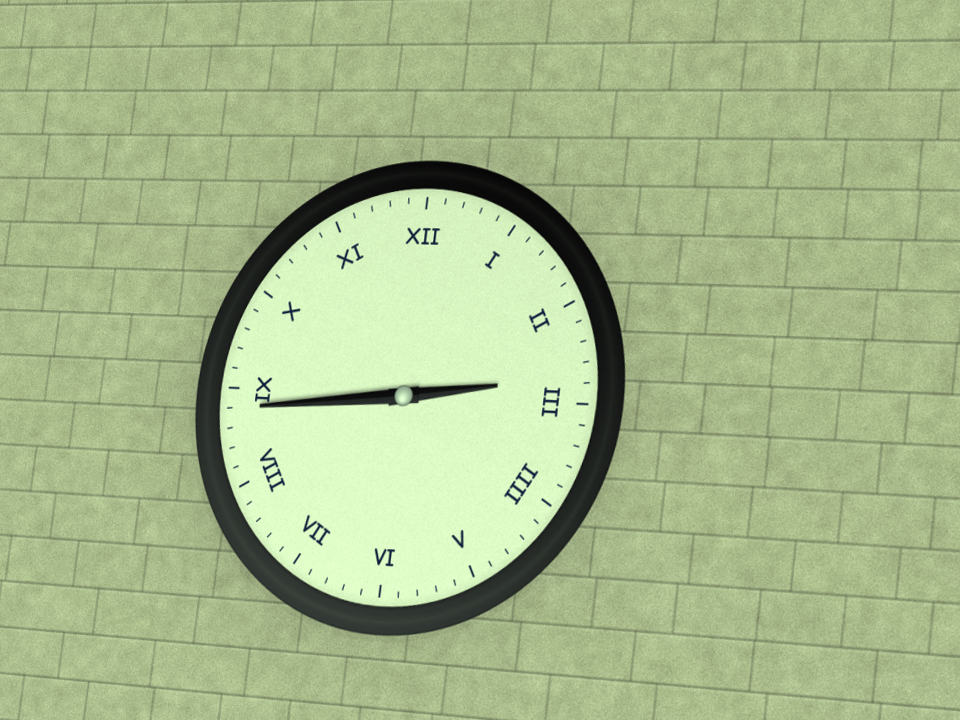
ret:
2:44
